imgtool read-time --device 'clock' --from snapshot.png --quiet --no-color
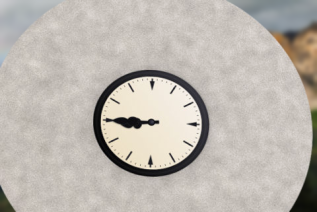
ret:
8:45
